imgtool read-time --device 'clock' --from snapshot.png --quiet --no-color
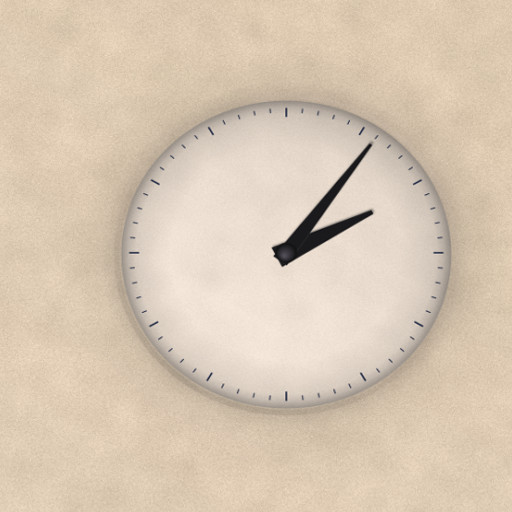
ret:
2:06
